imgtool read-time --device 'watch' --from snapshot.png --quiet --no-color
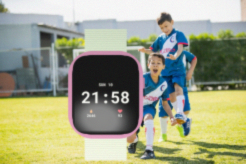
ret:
21:58
